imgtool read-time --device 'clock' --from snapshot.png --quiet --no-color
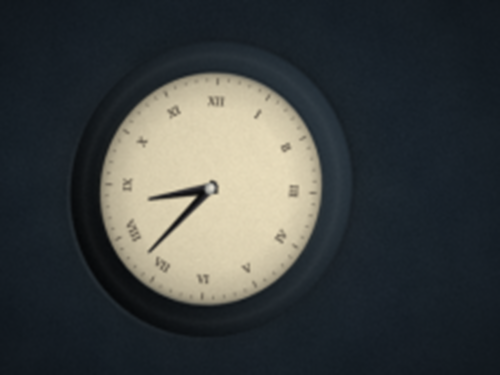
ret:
8:37
